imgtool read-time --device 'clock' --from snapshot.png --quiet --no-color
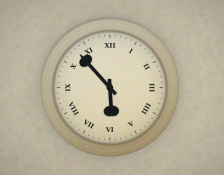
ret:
5:53
